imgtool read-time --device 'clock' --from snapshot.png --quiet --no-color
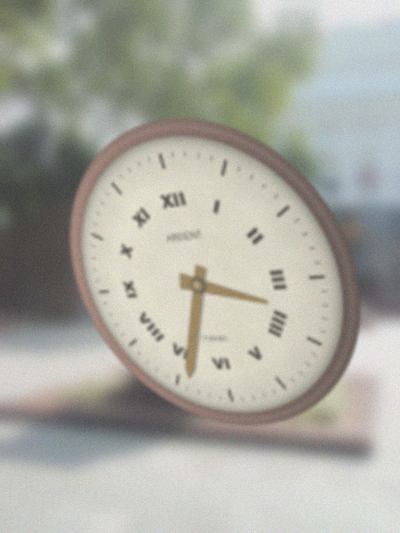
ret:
3:34
